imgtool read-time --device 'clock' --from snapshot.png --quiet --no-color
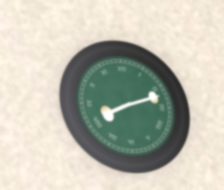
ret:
8:12
